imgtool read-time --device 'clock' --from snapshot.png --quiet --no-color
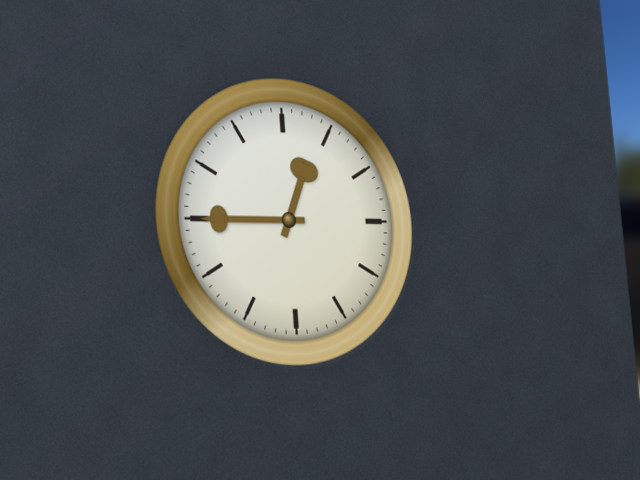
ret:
12:45
